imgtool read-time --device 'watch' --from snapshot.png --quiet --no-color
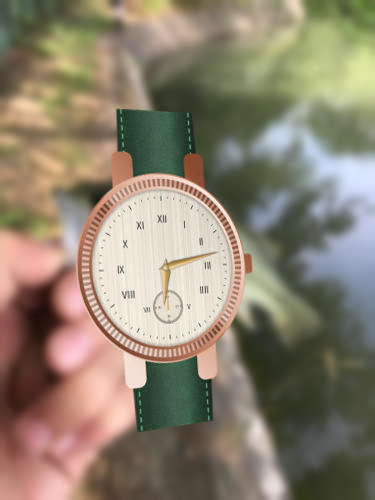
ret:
6:13
